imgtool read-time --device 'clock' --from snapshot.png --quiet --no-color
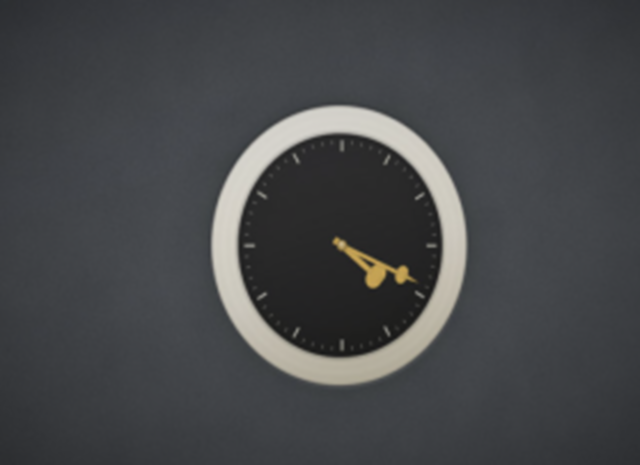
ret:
4:19
